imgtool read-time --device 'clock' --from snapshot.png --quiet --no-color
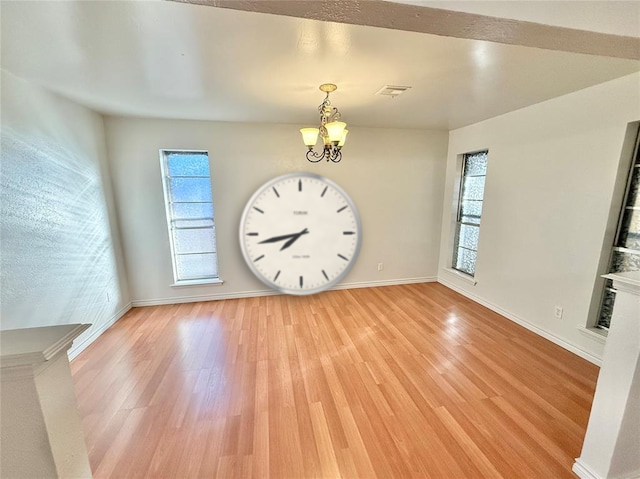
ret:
7:43
